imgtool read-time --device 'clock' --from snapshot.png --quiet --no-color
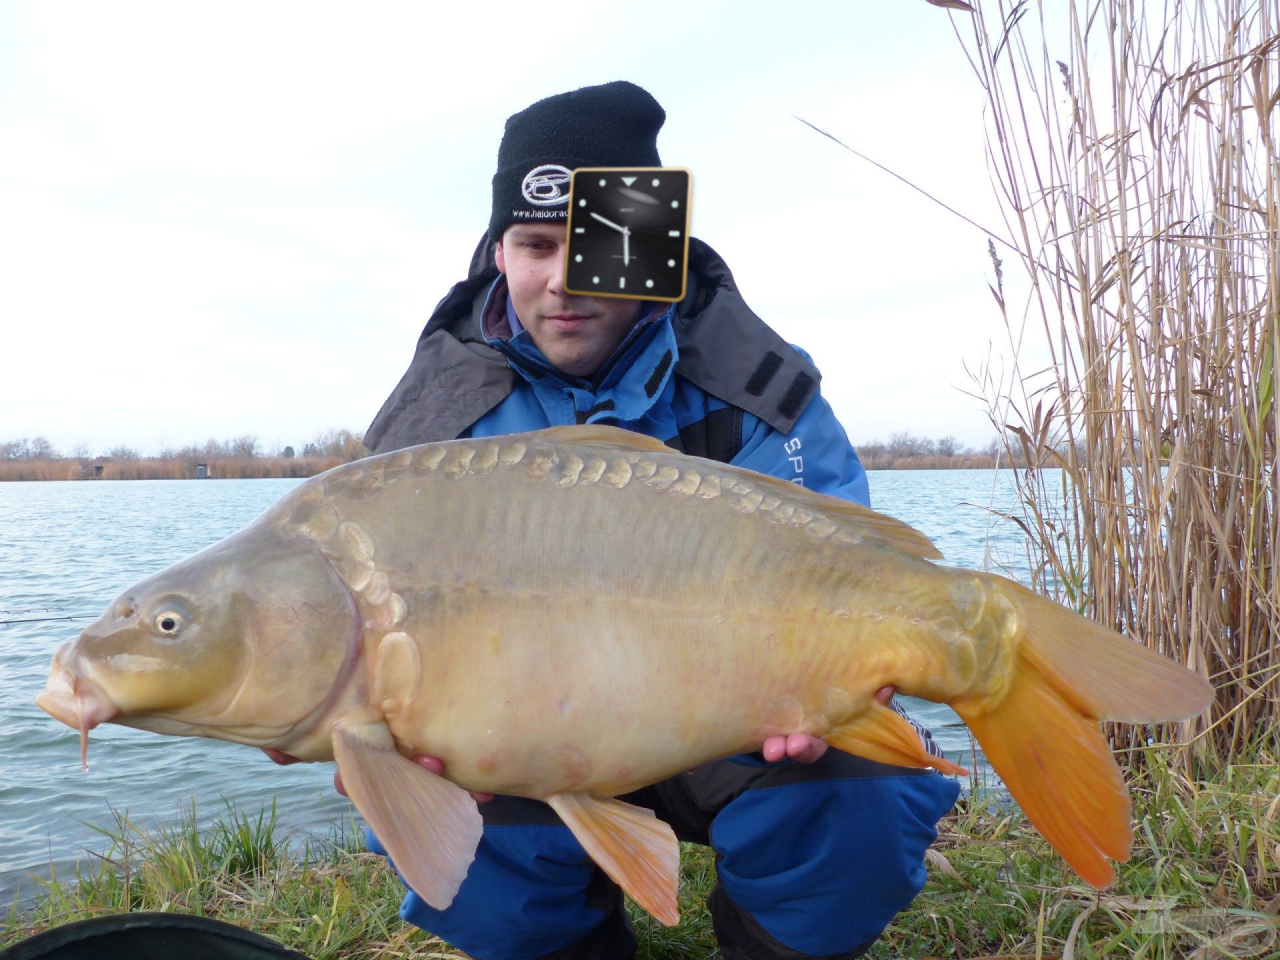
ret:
5:49
